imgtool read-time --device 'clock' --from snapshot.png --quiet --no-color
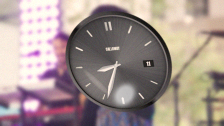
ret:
8:34
